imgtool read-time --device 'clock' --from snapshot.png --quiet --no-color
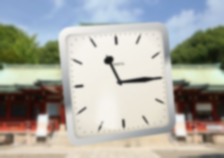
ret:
11:15
